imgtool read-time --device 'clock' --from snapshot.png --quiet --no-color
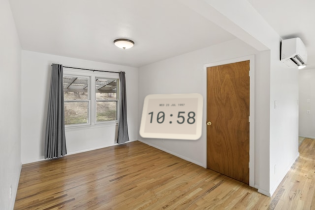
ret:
10:58
